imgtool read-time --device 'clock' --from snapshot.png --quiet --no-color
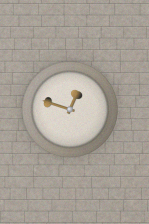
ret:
12:48
